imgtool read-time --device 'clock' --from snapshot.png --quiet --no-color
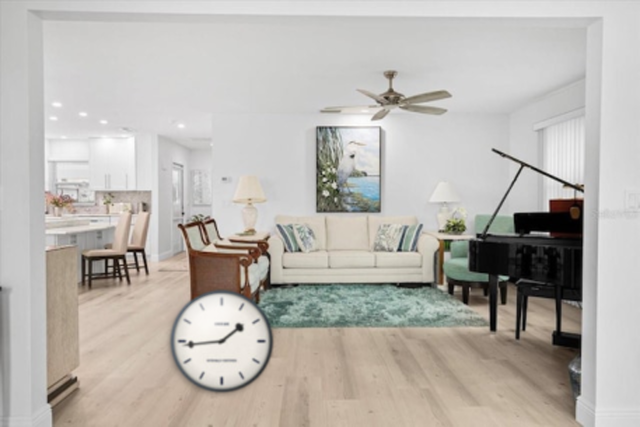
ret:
1:44
